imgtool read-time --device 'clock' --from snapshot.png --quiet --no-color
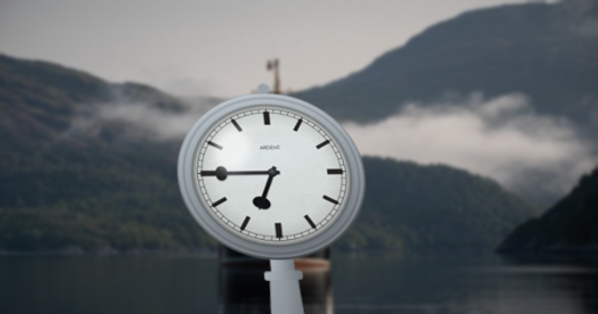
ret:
6:45
